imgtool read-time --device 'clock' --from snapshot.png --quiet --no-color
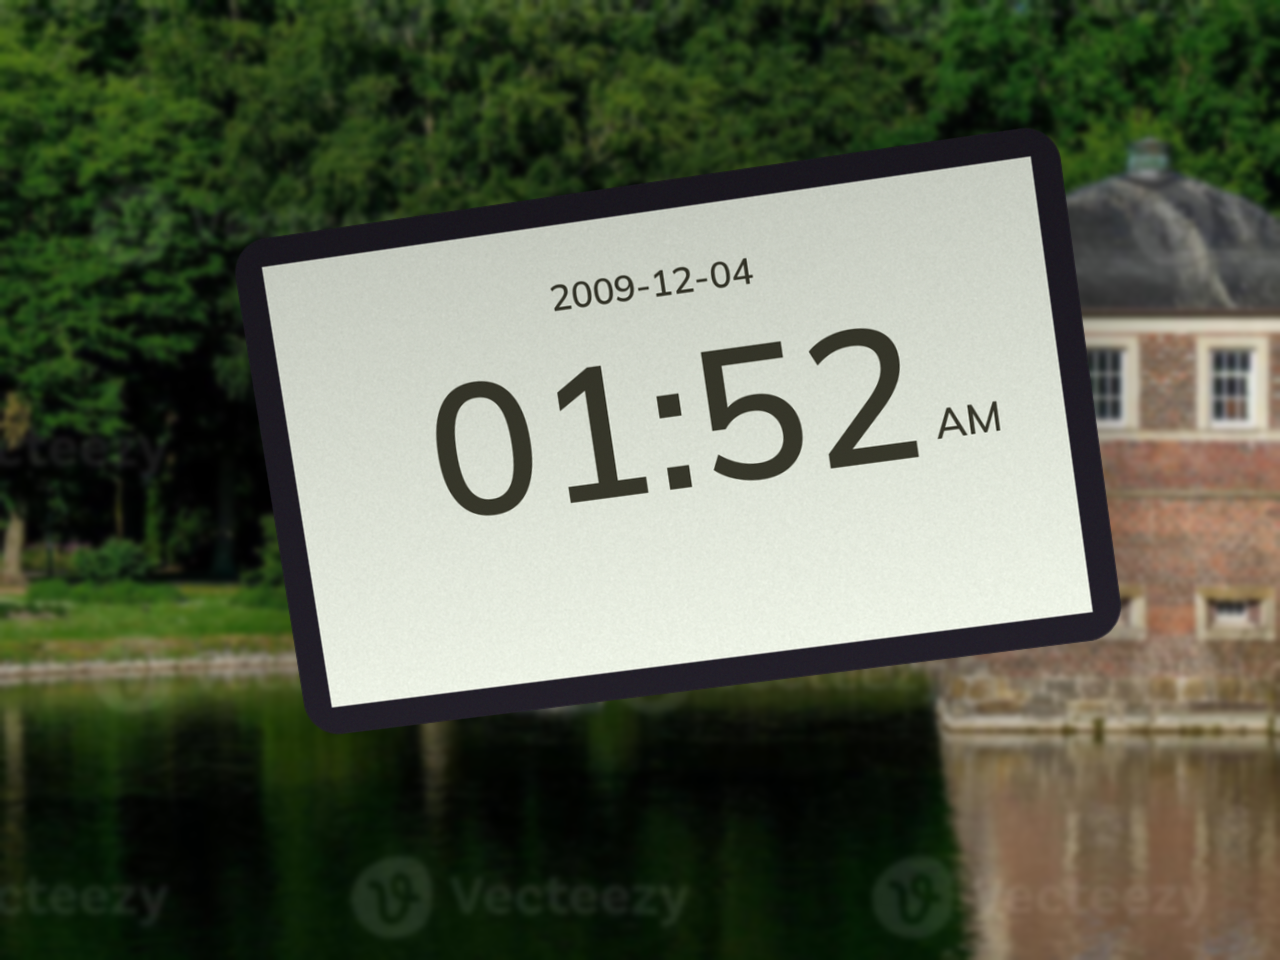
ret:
1:52
